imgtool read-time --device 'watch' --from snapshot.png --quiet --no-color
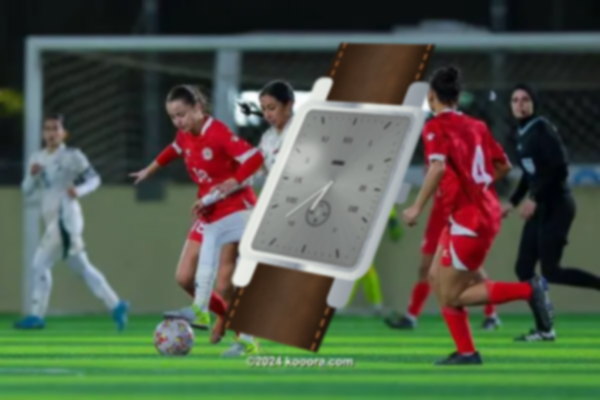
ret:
6:37
